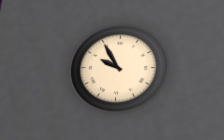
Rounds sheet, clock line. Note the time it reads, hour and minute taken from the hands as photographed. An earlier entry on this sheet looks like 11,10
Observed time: 9,55
